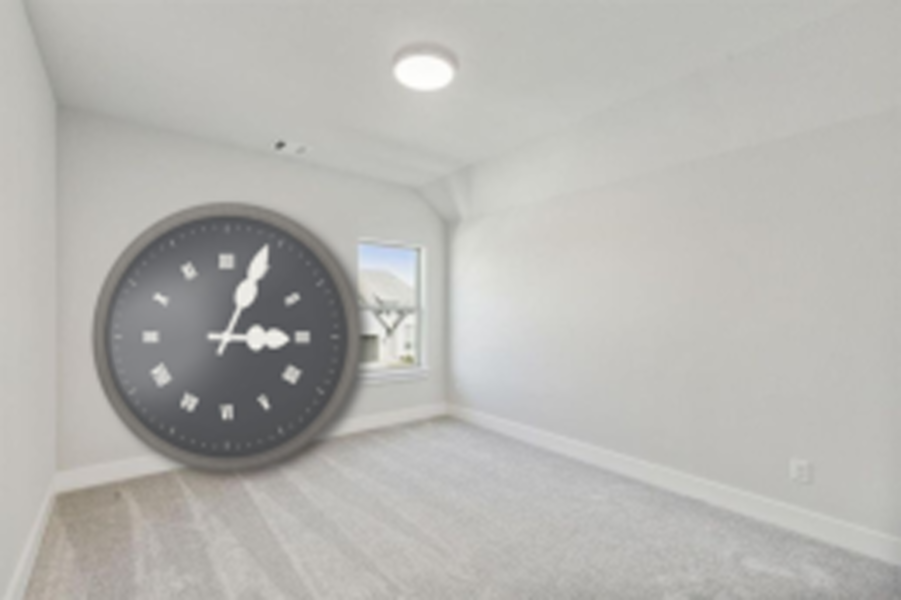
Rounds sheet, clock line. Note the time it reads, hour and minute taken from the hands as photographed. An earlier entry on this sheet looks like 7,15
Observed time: 3,04
